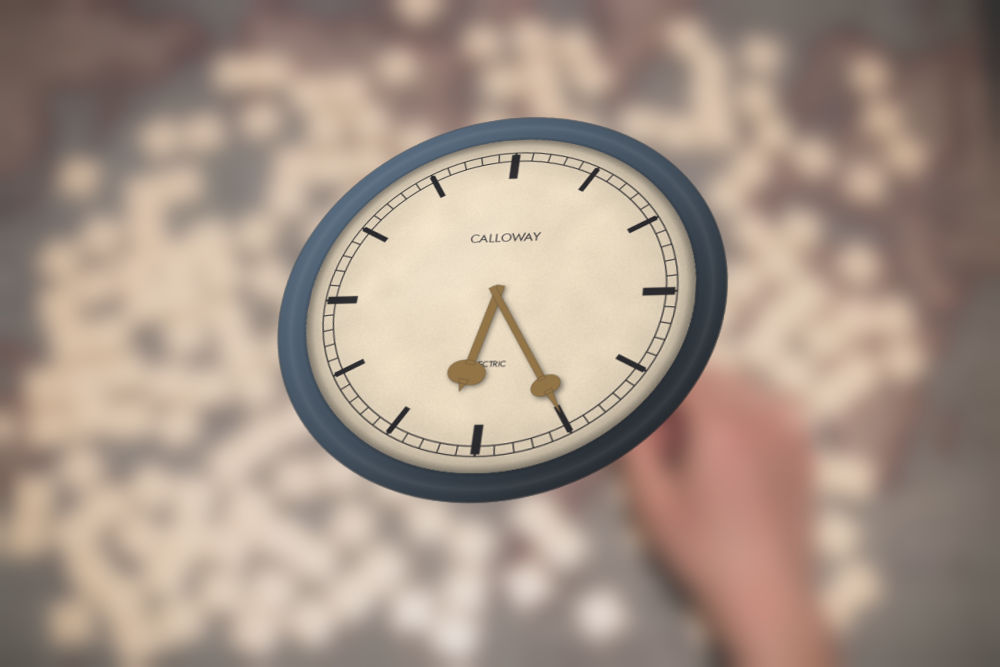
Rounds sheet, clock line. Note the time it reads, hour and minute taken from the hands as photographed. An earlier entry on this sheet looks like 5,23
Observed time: 6,25
